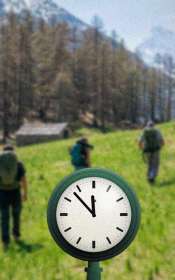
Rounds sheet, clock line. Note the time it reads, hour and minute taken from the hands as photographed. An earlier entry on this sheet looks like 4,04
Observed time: 11,53
